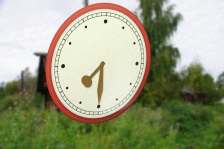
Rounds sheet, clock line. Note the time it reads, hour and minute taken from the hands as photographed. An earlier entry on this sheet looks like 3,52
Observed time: 7,30
